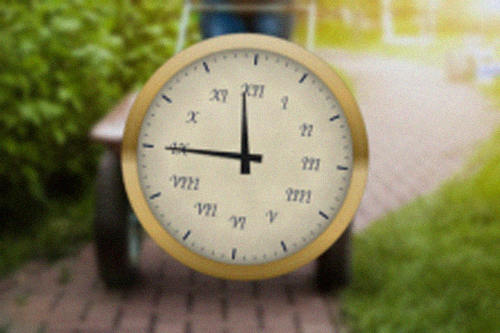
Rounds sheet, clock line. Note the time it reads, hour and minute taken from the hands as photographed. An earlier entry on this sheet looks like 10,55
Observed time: 11,45
